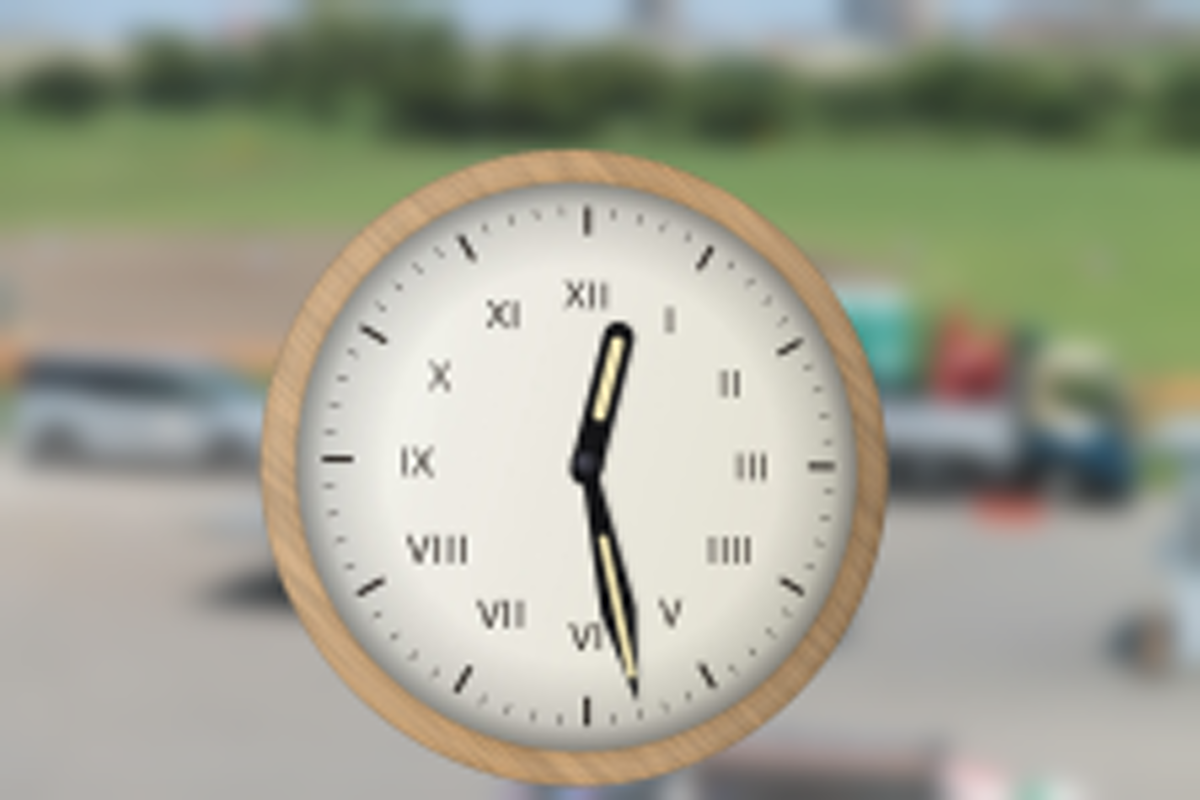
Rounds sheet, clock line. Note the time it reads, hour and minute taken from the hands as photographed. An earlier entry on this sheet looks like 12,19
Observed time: 12,28
